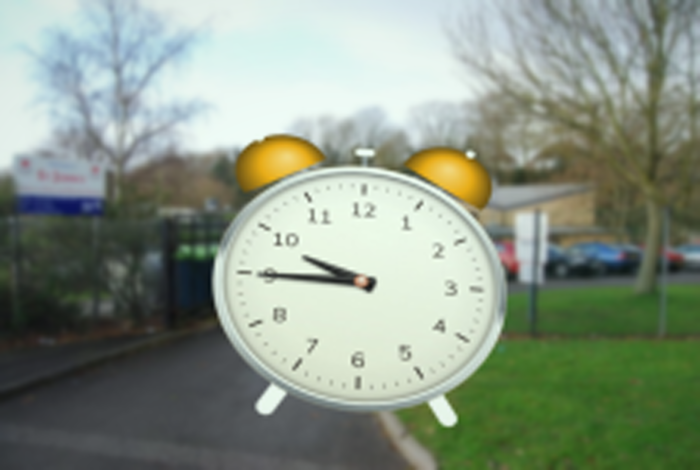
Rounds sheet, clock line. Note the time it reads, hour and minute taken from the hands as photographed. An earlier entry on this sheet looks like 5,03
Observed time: 9,45
